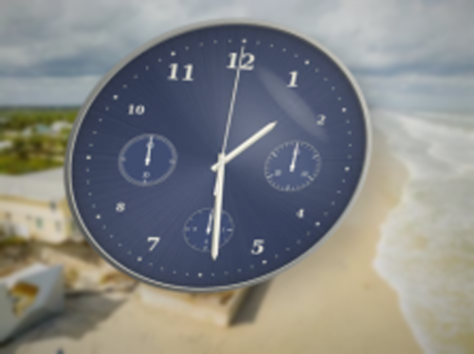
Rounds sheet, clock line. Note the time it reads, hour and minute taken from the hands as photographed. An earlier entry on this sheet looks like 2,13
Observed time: 1,29
